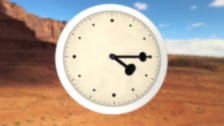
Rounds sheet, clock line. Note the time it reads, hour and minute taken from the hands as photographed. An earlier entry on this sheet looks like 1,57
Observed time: 4,15
